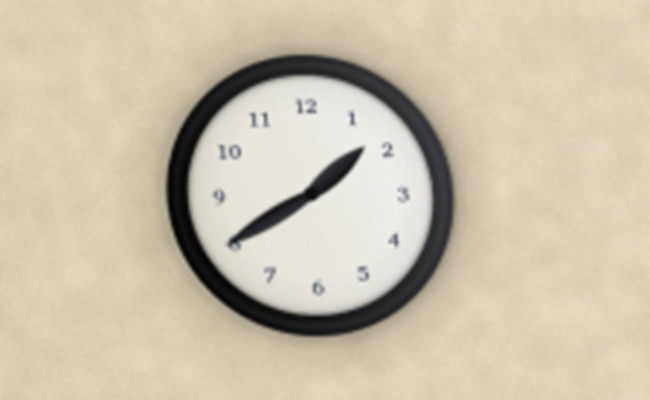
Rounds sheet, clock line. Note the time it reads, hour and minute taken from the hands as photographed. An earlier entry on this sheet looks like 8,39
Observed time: 1,40
